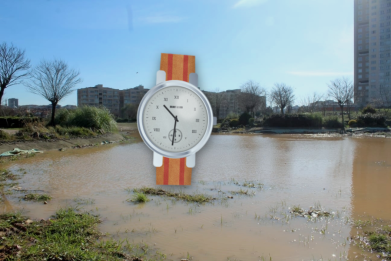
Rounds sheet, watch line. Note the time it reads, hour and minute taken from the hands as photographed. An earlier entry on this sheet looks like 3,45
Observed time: 10,31
